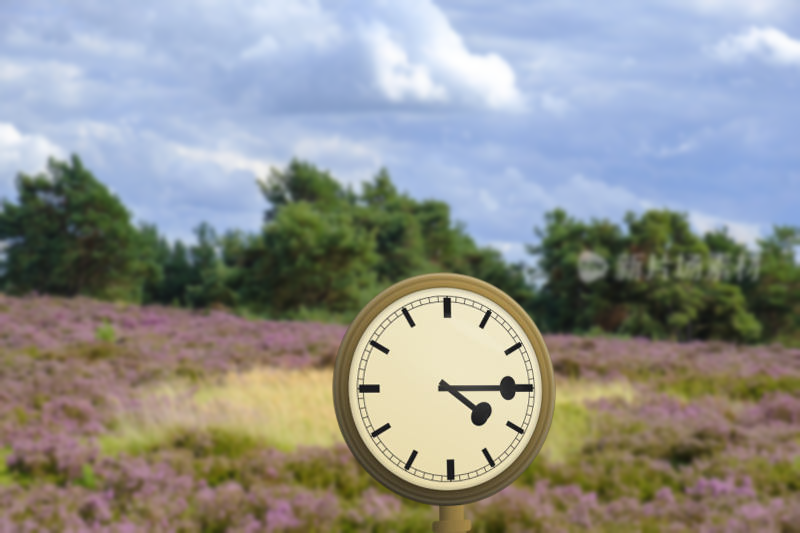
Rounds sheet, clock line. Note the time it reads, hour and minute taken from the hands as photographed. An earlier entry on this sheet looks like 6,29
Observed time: 4,15
